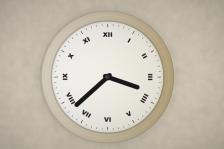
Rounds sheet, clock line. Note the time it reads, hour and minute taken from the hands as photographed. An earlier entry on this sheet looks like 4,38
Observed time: 3,38
